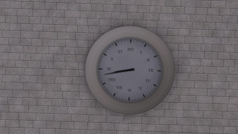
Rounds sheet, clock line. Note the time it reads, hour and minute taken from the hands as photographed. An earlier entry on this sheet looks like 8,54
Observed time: 8,43
